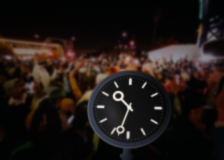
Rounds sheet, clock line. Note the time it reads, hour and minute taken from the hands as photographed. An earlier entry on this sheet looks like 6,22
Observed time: 10,33
